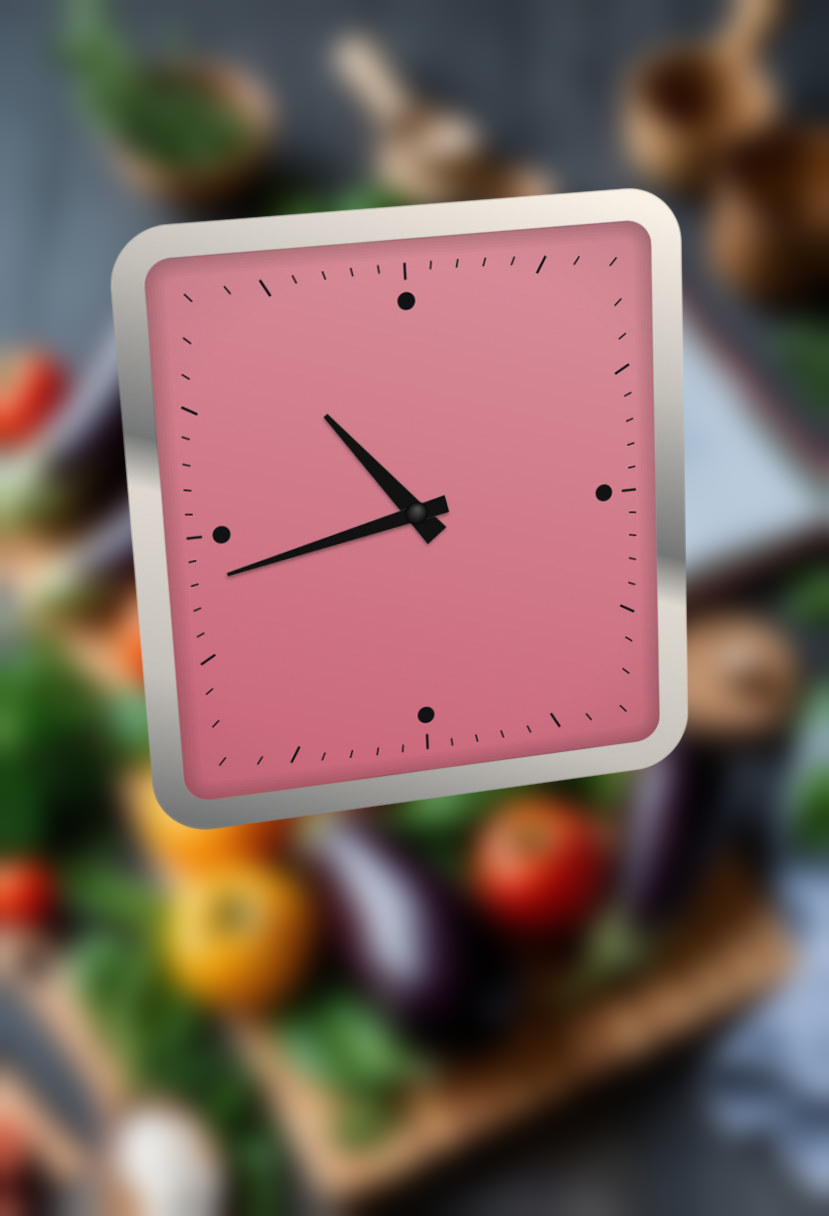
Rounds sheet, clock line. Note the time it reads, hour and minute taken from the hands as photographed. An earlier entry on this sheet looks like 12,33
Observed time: 10,43
